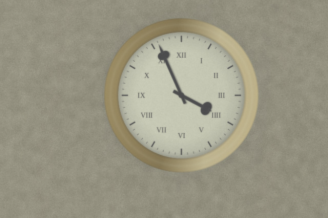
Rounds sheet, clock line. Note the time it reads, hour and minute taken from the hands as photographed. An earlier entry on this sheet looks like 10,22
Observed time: 3,56
